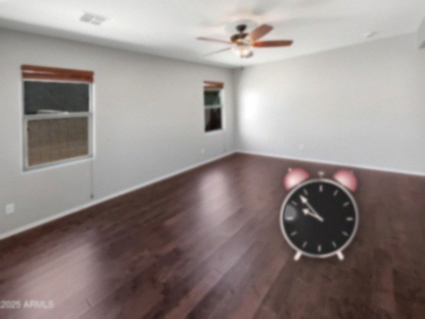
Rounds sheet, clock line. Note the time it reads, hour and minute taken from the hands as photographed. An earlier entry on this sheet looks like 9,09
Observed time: 9,53
